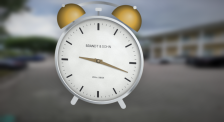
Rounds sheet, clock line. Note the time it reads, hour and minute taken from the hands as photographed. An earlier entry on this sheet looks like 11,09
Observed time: 9,18
